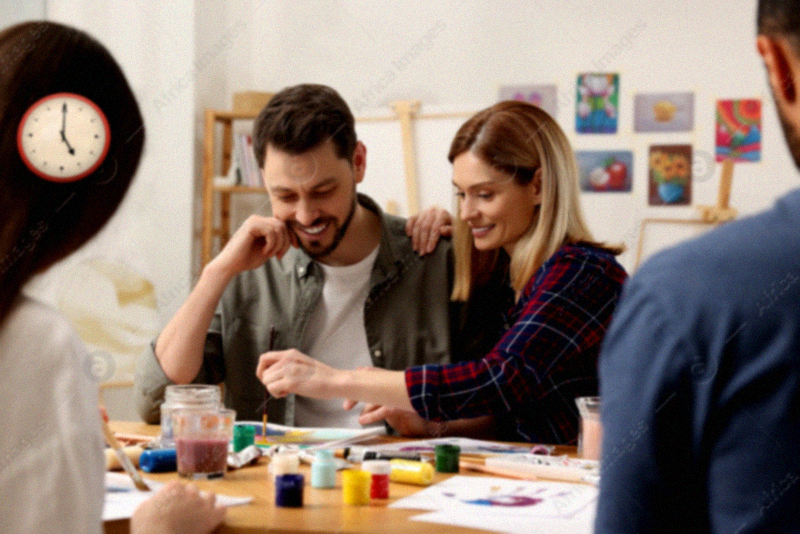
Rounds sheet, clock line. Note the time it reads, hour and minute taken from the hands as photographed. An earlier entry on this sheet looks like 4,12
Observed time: 5,00
